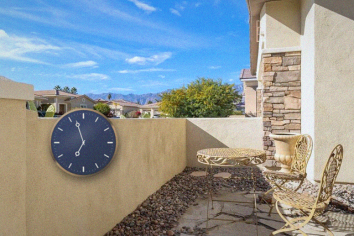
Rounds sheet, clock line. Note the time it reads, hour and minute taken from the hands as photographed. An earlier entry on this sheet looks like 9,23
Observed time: 6,57
